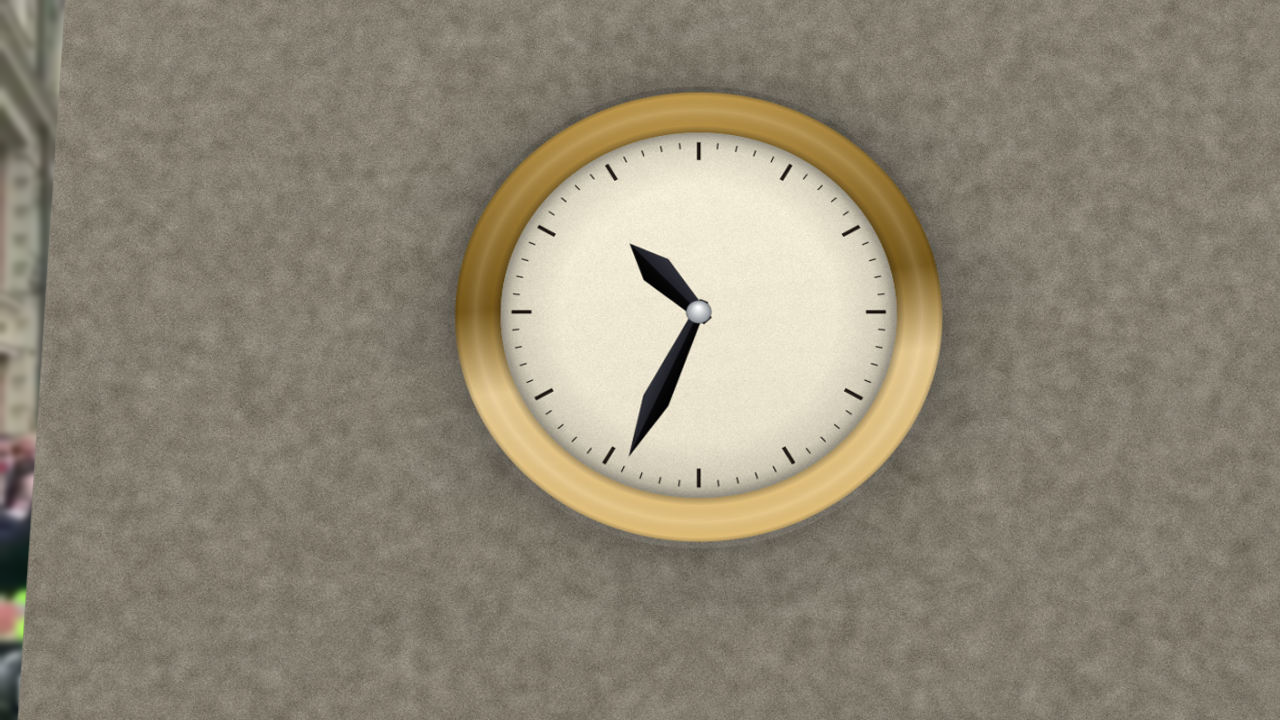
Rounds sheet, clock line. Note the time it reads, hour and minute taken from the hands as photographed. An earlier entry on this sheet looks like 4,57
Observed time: 10,34
